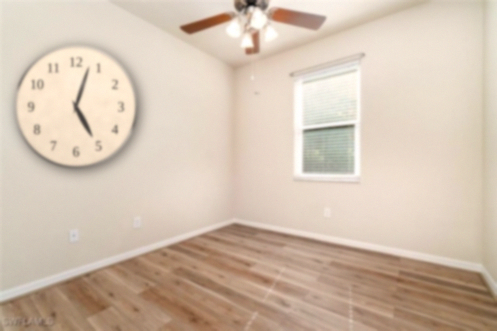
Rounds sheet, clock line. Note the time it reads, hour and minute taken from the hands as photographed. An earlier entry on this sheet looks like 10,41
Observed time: 5,03
